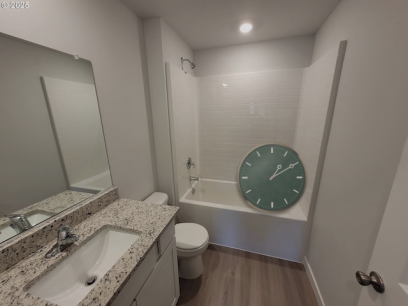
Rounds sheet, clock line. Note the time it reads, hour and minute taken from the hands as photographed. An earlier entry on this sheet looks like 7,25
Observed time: 1,10
